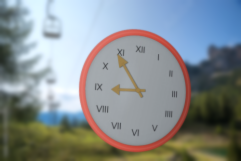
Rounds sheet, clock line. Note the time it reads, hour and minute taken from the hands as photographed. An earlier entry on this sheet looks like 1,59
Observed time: 8,54
